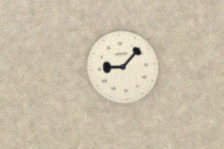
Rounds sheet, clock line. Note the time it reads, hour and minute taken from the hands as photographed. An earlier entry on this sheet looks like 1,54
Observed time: 9,08
